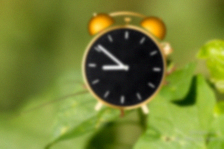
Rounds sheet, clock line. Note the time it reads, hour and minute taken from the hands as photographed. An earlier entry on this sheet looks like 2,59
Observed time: 8,51
